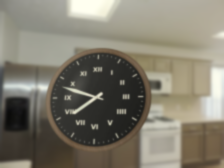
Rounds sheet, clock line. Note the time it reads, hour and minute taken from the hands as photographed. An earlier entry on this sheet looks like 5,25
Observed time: 7,48
